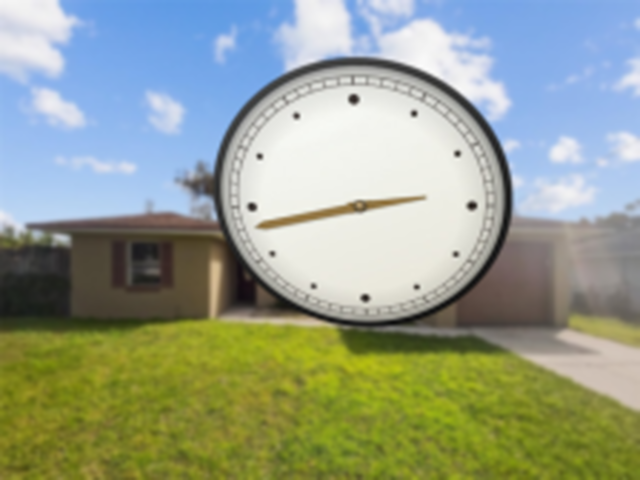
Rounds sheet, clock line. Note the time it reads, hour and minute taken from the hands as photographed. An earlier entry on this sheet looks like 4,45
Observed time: 2,43
